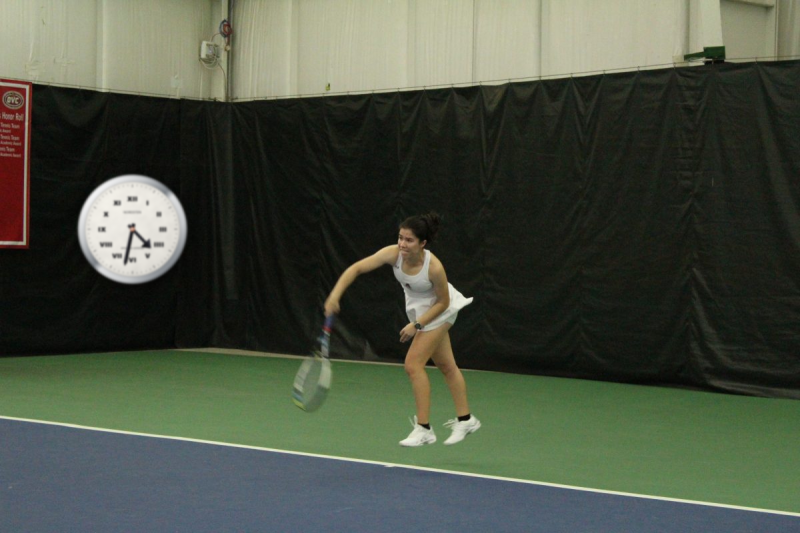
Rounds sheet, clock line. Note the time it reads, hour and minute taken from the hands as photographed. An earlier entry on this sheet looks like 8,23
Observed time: 4,32
